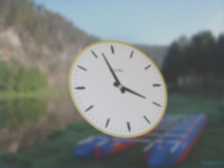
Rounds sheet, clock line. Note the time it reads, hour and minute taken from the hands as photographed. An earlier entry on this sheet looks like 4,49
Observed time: 3,57
